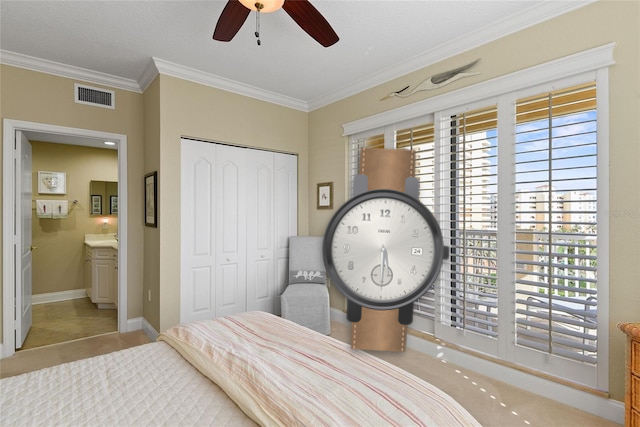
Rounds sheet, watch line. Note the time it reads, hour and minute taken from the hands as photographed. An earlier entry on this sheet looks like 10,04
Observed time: 5,30
